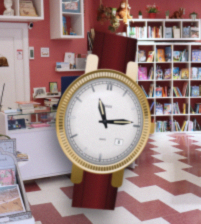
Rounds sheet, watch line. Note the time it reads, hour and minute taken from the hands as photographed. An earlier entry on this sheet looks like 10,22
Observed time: 11,14
